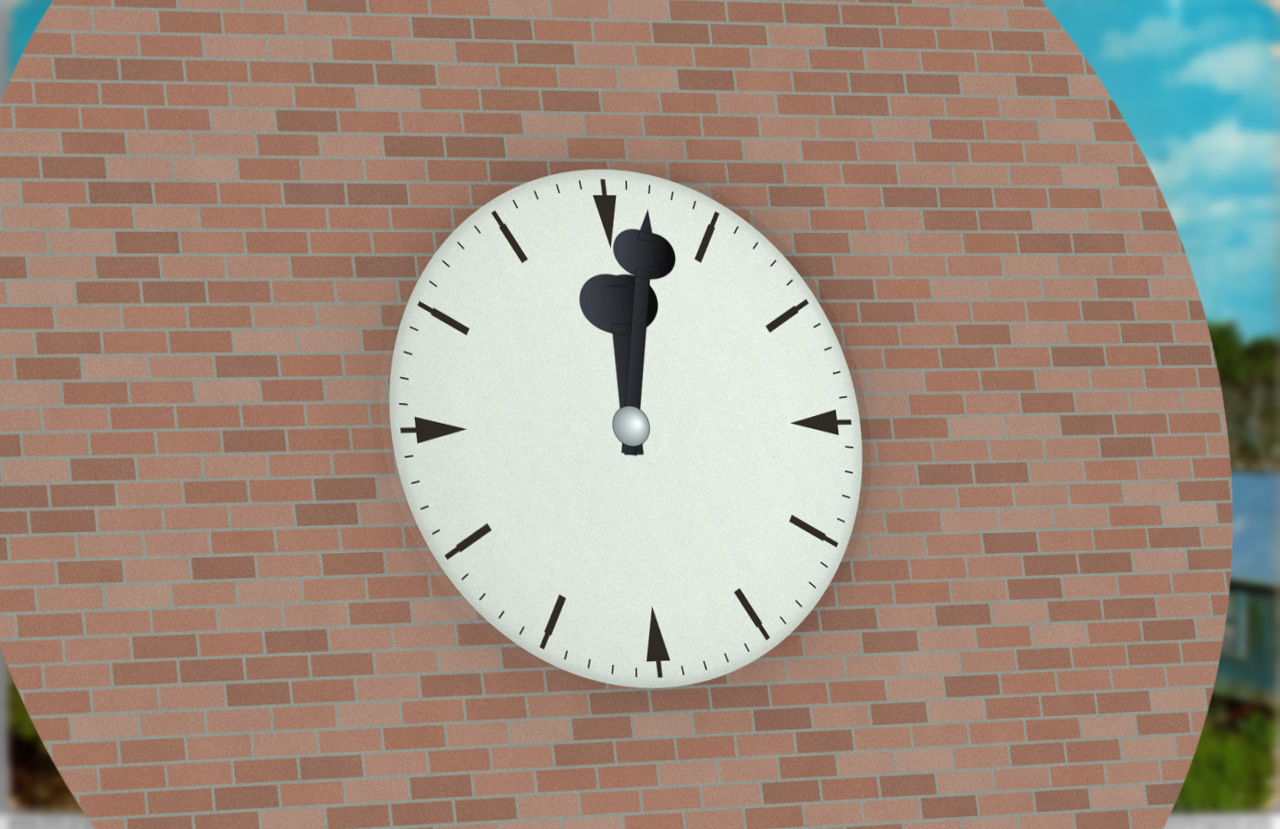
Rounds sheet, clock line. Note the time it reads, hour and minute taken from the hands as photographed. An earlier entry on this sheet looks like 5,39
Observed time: 12,02
